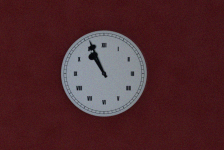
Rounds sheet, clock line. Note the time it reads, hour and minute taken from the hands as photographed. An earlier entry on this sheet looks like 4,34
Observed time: 10,56
